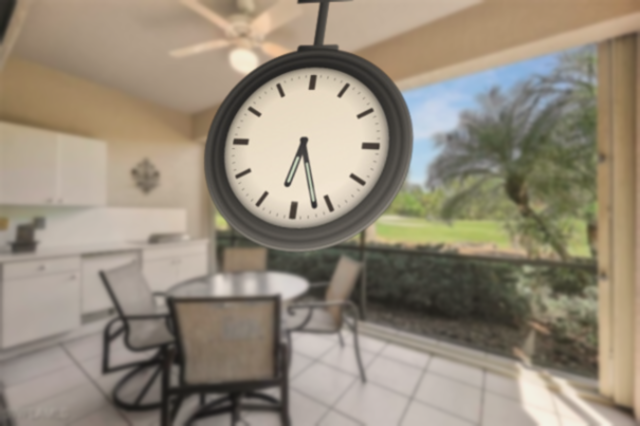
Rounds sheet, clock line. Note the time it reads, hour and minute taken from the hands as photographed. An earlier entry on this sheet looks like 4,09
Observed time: 6,27
